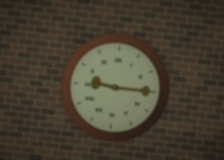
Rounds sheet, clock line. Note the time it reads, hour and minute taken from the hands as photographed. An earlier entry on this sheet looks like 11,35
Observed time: 9,15
